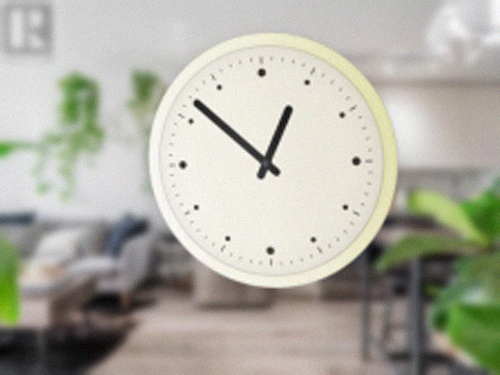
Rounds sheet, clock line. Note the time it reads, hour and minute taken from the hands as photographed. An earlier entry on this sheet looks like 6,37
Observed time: 12,52
